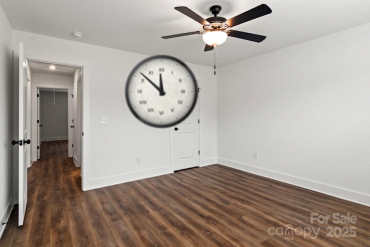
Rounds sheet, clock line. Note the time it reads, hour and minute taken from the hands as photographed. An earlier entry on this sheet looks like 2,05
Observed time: 11,52
